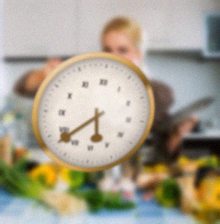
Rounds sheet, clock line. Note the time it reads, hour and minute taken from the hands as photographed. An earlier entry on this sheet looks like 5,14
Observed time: 5,38
